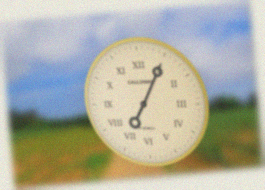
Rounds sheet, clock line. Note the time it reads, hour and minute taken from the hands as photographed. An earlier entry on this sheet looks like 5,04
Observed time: 7,05
